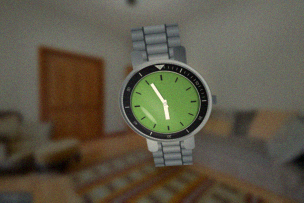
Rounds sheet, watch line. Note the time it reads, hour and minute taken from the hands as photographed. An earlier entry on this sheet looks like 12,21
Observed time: 5,56
